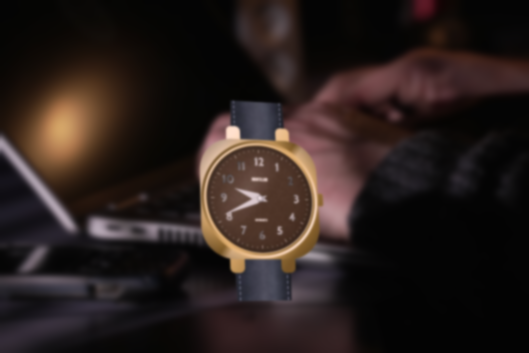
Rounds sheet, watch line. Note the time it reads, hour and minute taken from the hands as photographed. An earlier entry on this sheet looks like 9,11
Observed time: 9,41
